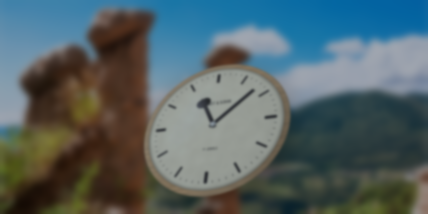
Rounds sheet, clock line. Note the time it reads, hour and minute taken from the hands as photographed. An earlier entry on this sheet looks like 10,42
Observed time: 11,08
